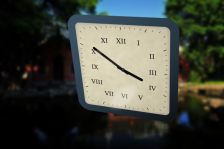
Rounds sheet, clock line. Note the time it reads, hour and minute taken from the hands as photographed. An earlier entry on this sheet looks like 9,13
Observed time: 3,51
